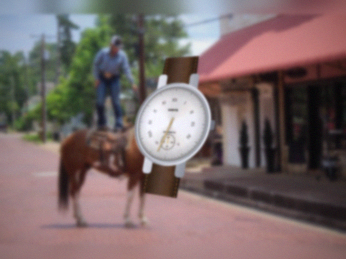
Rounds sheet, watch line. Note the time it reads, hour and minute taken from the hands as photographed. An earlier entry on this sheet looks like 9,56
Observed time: 6,33
